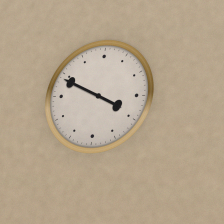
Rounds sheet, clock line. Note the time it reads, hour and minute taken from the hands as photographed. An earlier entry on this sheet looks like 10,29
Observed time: 3,49
